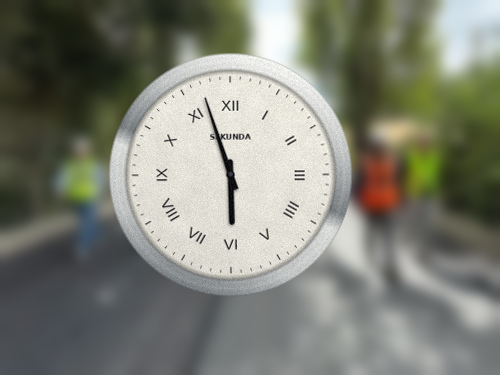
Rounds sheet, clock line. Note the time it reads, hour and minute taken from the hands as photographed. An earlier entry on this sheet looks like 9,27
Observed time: 5,57
